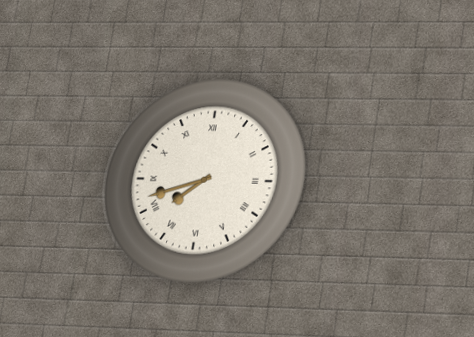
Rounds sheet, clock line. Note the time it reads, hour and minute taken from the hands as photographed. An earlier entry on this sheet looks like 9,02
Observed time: 7,42
